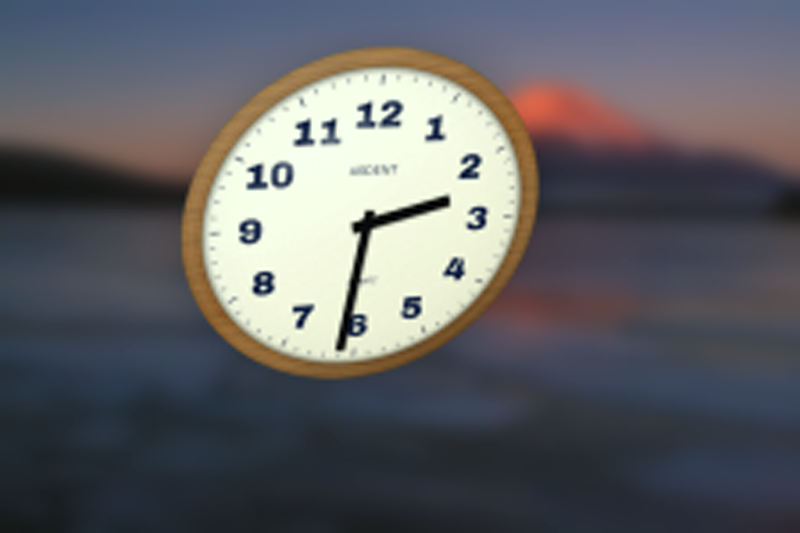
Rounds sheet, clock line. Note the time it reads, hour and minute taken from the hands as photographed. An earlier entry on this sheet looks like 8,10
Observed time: 2,31
